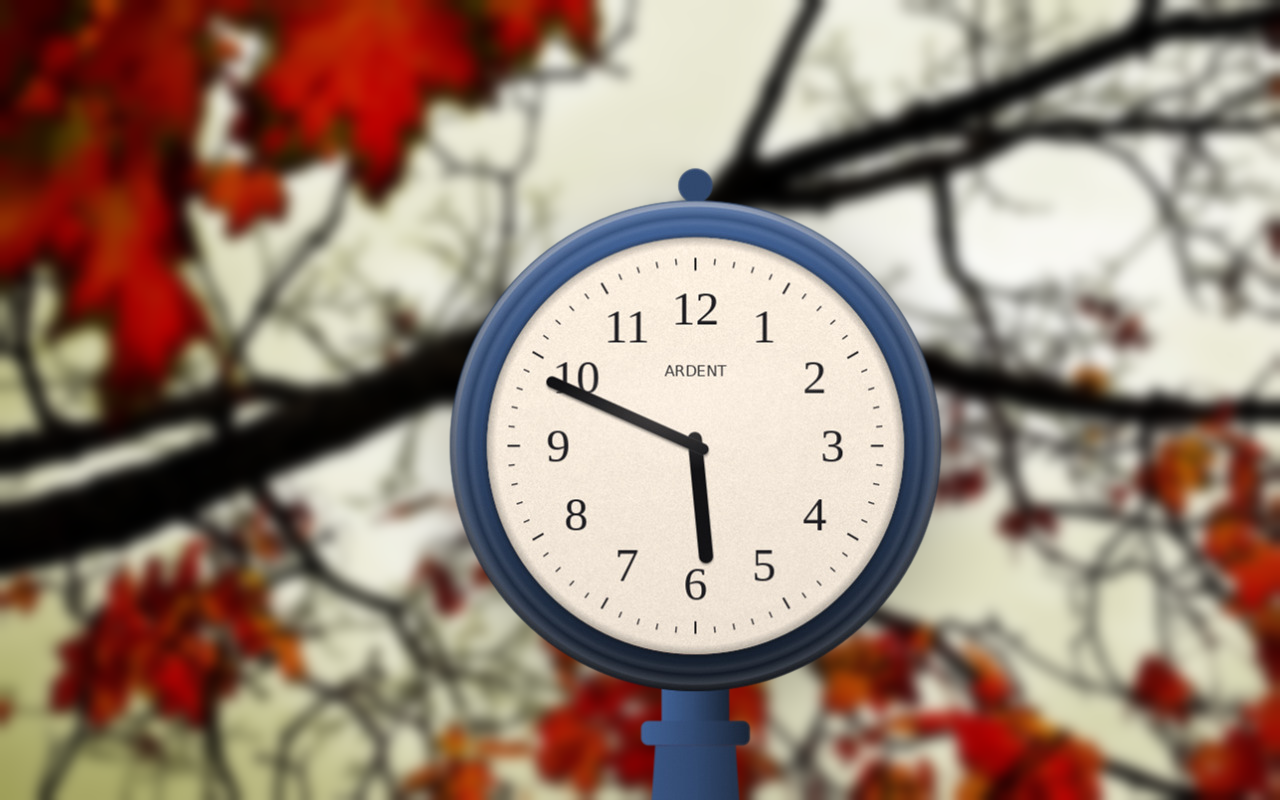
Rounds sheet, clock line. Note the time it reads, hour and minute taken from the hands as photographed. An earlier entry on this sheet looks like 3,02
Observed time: 5,49
